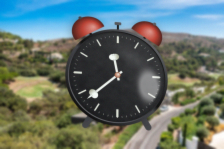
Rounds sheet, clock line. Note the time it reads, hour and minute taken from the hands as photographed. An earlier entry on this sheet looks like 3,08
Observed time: 11,38
